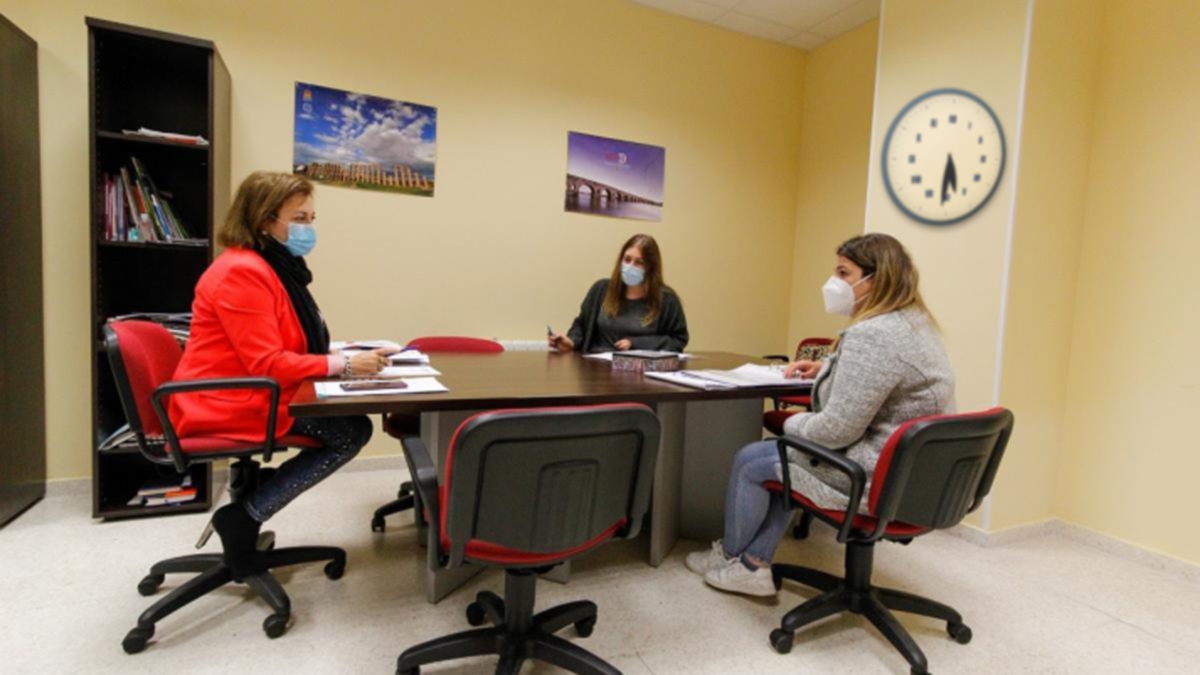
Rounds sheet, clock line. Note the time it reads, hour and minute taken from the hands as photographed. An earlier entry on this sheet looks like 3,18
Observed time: 5,31
